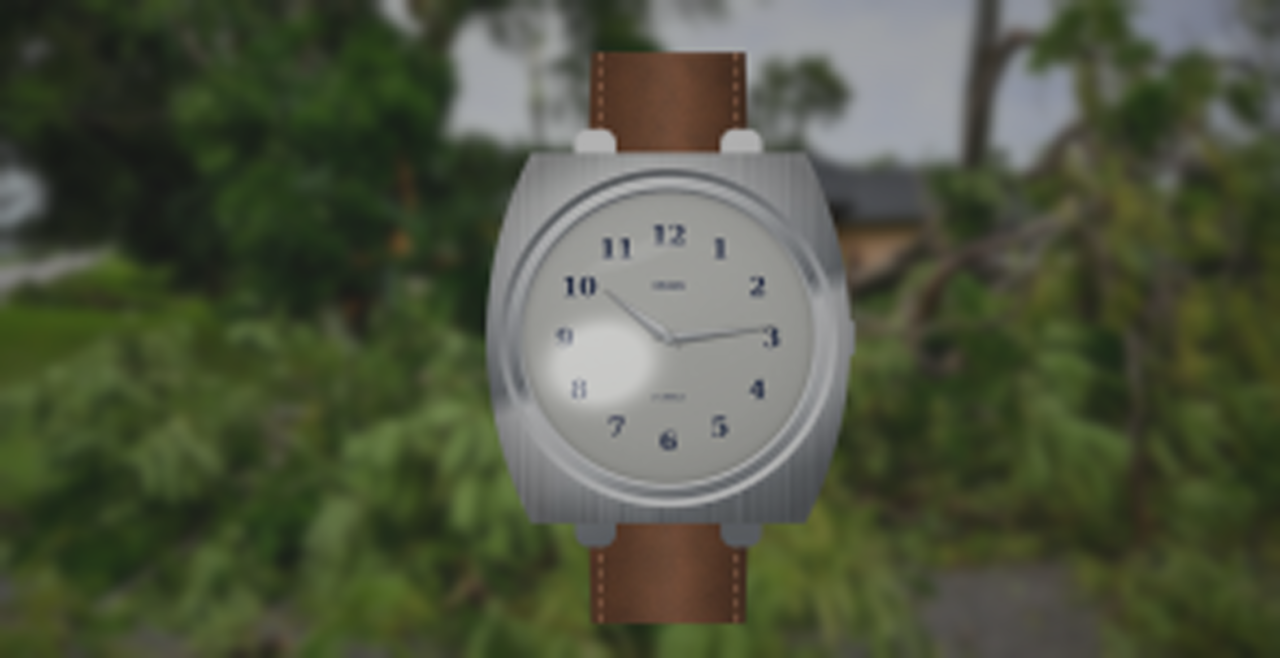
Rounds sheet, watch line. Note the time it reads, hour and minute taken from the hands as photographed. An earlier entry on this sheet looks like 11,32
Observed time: 10,14
